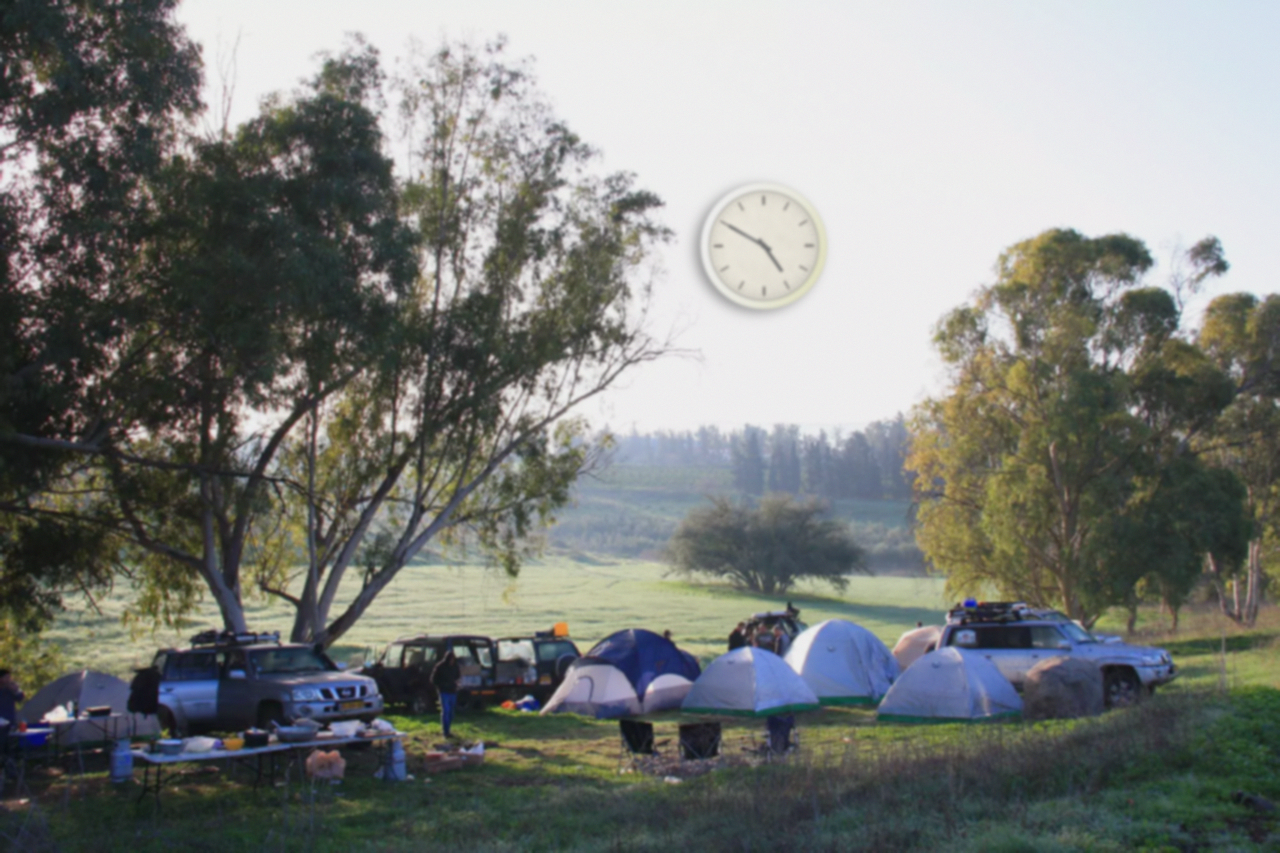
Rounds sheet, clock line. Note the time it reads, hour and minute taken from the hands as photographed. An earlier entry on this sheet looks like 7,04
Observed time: 4,50
